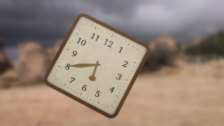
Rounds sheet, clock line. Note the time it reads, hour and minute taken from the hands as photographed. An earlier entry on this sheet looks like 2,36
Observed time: 5,40
